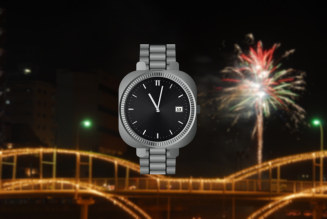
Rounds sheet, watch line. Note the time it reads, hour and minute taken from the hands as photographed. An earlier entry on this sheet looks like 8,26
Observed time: 11,02
